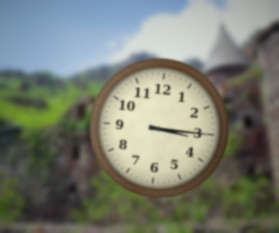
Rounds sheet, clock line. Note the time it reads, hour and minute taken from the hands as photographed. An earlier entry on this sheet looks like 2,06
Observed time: 3,15
